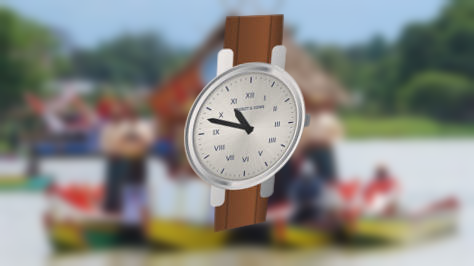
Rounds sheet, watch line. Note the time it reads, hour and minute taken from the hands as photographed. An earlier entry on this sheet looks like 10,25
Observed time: 10,48
